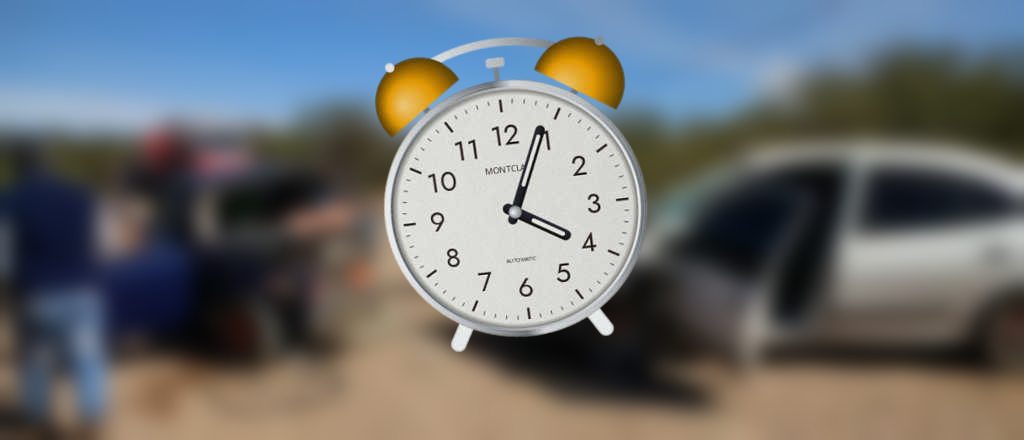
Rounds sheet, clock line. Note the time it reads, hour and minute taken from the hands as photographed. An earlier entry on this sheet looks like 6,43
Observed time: 4,04
